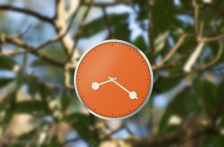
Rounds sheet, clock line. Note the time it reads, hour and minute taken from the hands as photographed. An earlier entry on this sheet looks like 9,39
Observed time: 8,21
